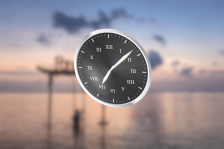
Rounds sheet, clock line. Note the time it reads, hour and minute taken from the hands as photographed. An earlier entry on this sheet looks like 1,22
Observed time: 7,08
